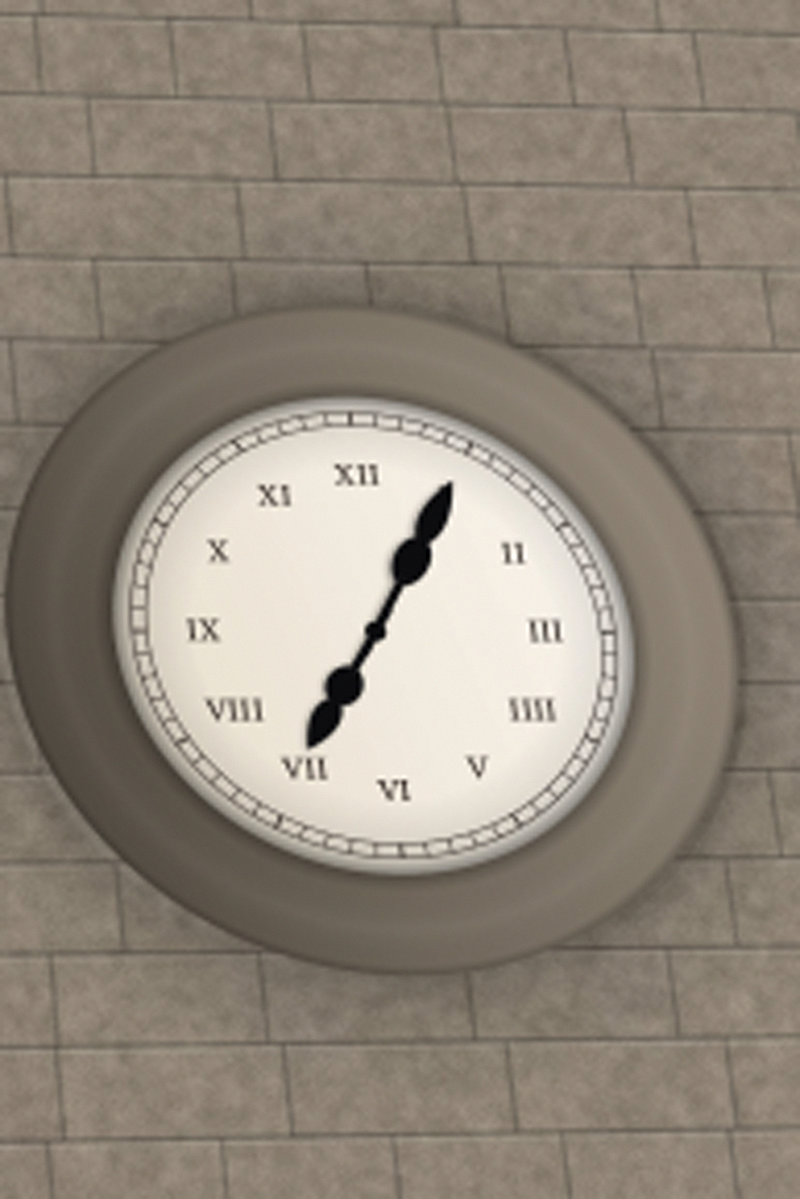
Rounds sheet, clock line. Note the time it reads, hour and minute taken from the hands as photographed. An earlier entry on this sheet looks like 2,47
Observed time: 7,05
